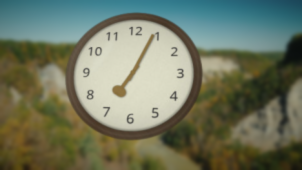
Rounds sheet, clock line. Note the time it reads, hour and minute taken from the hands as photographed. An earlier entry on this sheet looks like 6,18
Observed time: 7,04
